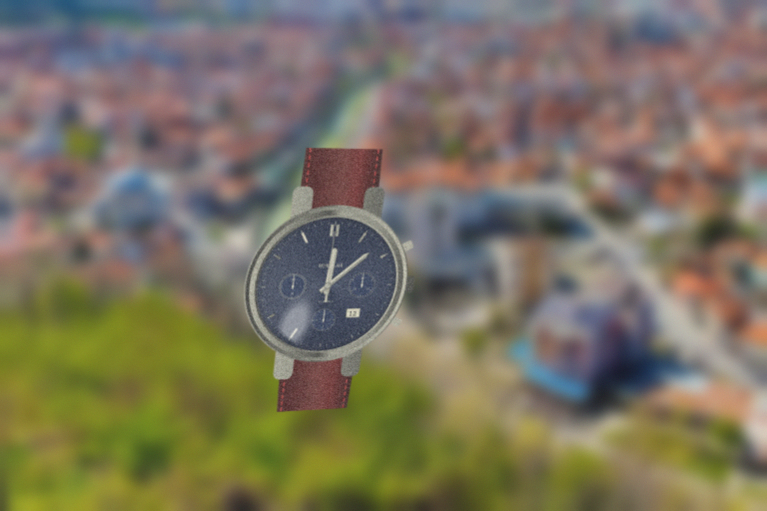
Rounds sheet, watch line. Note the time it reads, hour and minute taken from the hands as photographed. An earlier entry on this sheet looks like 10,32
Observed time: 12,08
